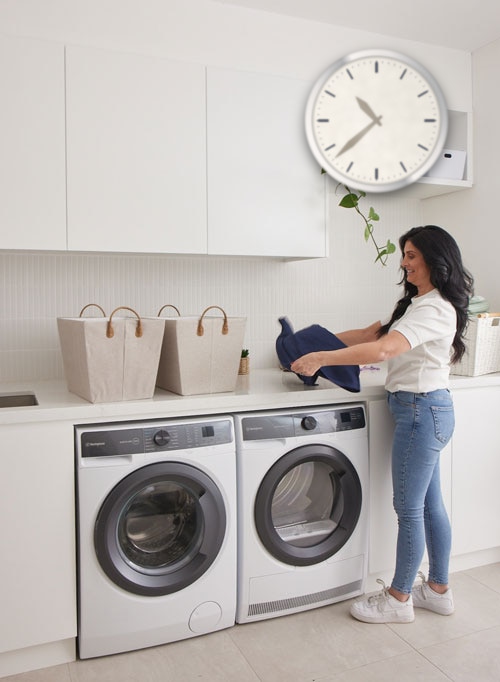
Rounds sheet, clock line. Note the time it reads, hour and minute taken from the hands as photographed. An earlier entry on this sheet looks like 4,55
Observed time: 10,38
